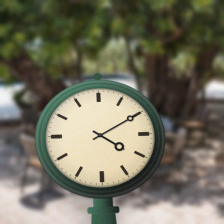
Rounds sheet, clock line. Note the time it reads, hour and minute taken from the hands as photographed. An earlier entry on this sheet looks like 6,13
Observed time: 4,10
